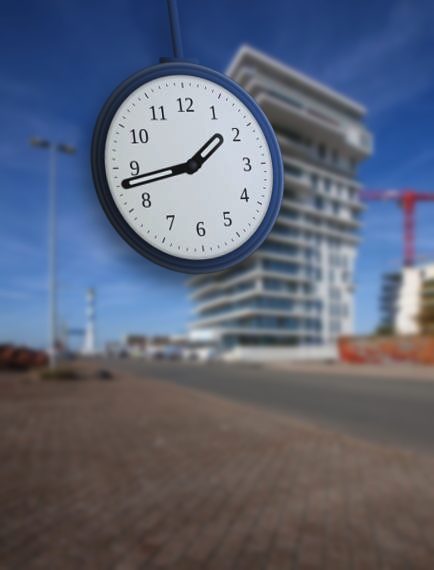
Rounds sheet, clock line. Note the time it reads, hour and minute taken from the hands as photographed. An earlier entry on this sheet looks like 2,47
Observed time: 1,43
